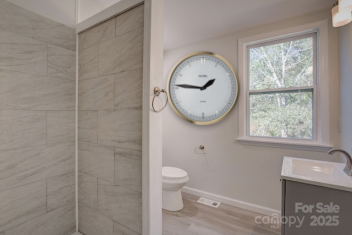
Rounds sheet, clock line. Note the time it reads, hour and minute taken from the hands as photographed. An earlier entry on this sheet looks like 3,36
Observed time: 1,46
